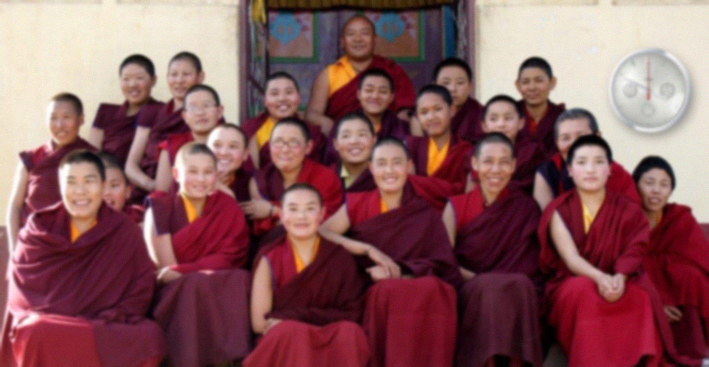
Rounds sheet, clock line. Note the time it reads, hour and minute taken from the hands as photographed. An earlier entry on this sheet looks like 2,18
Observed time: 3,49
